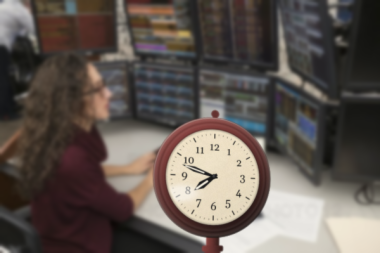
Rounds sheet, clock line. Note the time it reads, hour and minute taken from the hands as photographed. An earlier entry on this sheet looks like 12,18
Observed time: 7,48
